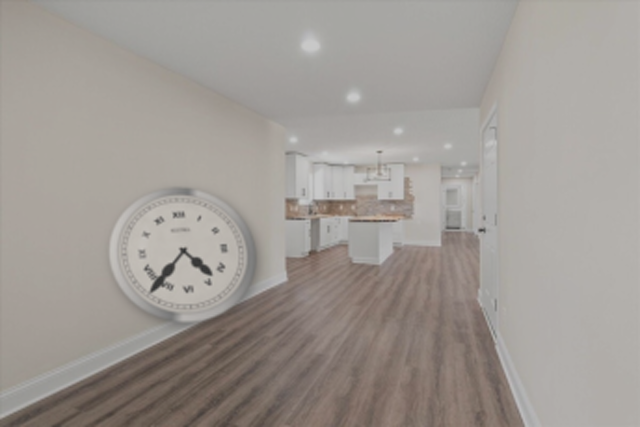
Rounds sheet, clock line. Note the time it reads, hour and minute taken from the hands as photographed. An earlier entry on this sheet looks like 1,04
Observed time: 4,37
